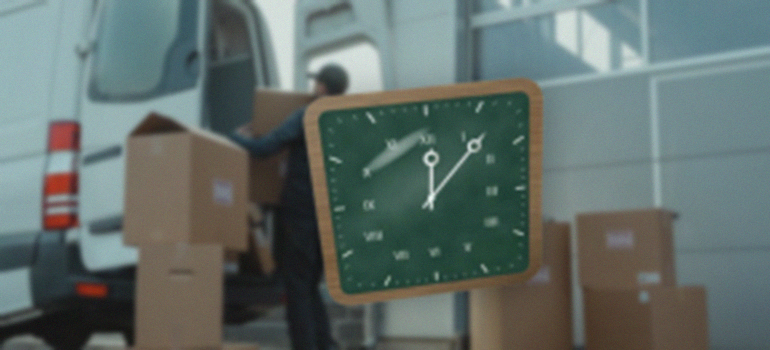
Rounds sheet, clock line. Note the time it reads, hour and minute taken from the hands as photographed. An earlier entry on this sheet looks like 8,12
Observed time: 12,07
